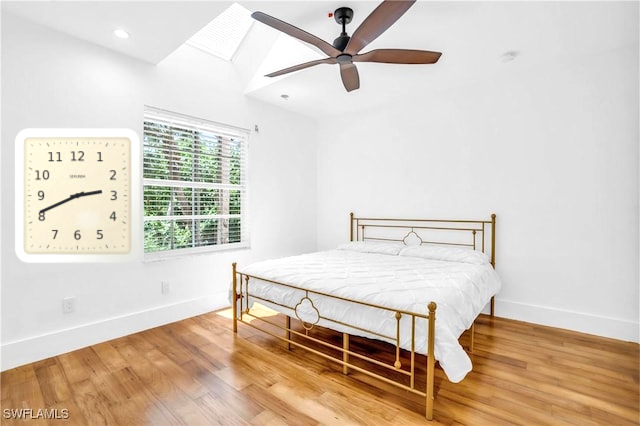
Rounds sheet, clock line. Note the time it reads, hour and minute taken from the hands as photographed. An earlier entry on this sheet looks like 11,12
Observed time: 2,41
